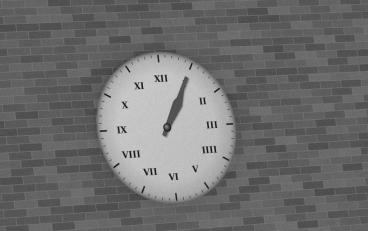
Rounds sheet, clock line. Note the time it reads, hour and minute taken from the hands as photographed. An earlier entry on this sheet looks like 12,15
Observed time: 1,05
